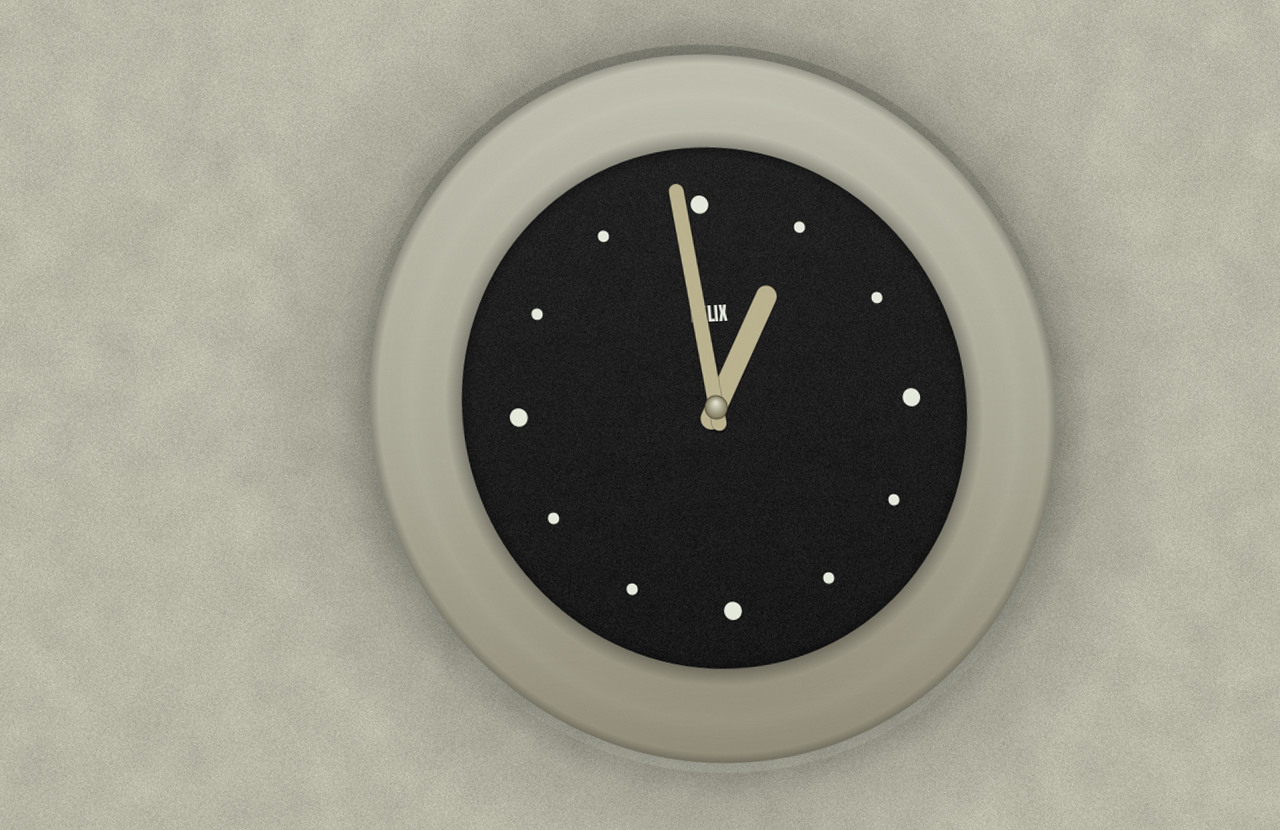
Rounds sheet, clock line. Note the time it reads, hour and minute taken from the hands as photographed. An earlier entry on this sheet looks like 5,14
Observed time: 12,59
